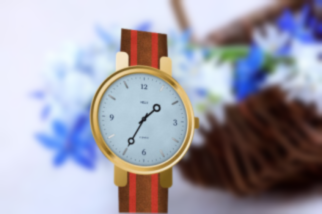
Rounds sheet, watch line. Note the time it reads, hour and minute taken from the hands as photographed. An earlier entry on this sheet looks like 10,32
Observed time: 1,35
